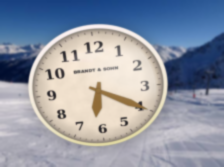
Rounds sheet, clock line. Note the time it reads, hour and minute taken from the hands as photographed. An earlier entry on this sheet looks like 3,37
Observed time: 6,20
